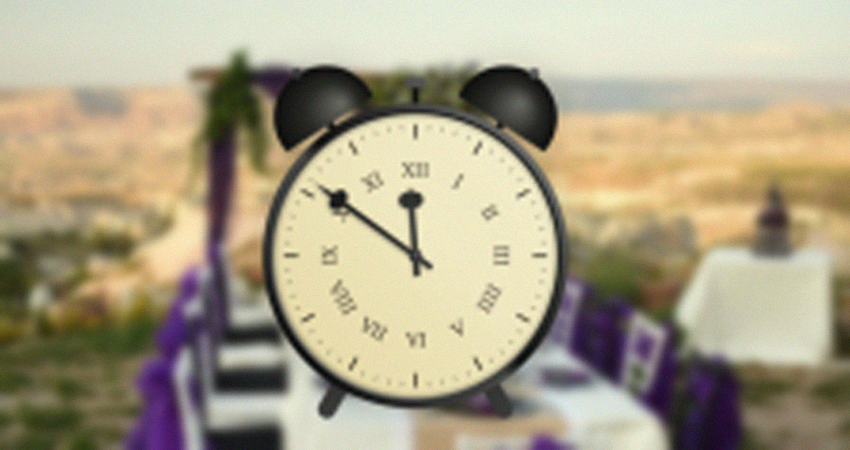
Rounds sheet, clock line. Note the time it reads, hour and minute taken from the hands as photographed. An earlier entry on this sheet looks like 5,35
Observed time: 11,51
